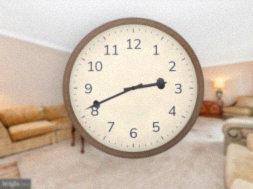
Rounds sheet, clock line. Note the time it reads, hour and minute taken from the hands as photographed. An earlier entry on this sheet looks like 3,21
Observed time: 2,41
